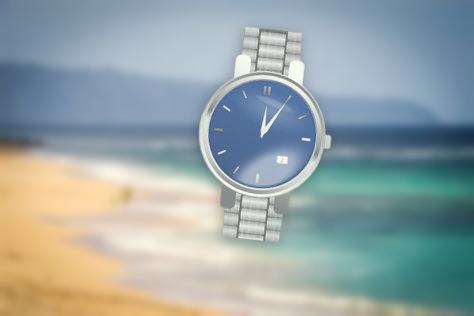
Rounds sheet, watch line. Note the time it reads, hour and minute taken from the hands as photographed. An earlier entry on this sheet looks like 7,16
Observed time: 12,05
